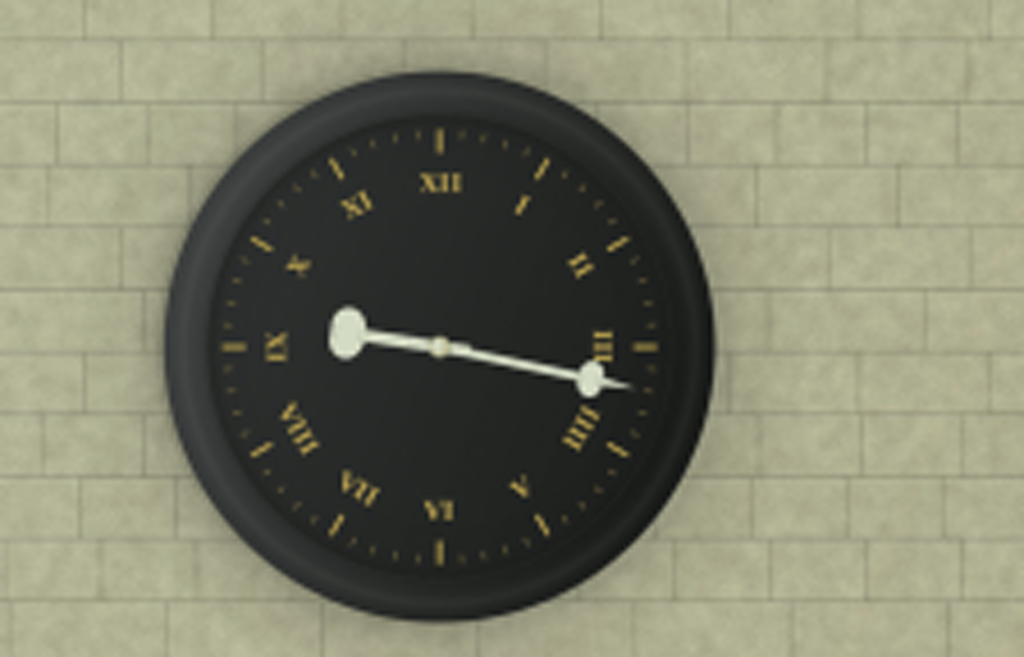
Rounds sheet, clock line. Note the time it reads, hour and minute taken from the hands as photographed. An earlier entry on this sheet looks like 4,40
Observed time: 9,17
